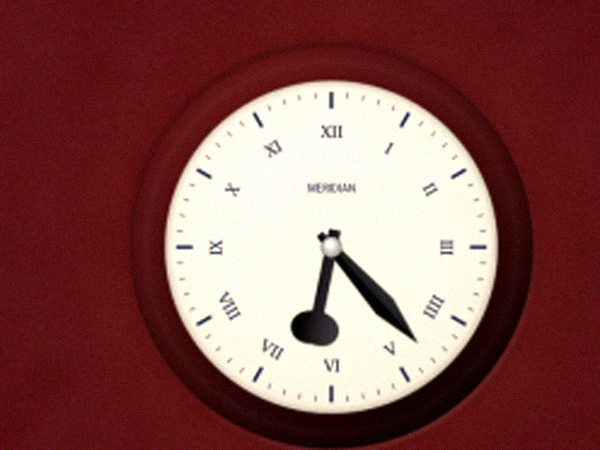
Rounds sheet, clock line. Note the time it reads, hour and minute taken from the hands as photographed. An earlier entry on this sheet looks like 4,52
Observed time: 6,23
